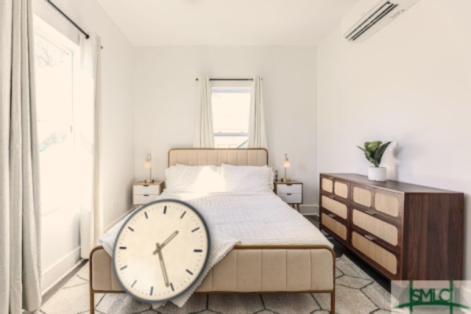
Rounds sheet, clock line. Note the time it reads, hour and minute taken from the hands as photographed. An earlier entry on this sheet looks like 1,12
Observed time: 1,26
